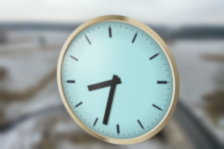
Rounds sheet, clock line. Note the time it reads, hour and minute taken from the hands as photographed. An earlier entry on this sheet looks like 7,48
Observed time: 8,33
